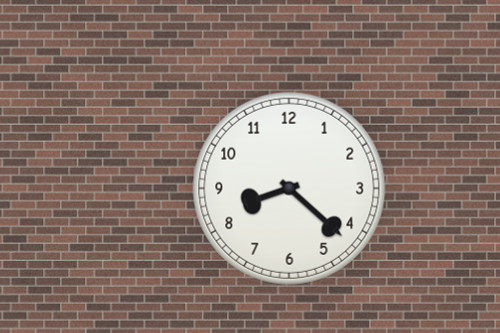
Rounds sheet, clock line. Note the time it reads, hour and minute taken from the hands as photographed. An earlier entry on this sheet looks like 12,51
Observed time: 8,22
